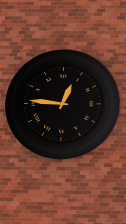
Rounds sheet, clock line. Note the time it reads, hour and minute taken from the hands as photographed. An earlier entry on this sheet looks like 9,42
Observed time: 12,46
